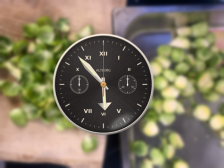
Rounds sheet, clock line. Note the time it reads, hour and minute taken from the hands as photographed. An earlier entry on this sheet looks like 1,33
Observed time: 5,53
